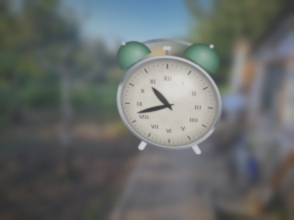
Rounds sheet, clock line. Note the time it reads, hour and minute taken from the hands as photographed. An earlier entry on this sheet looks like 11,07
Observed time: 10,42
